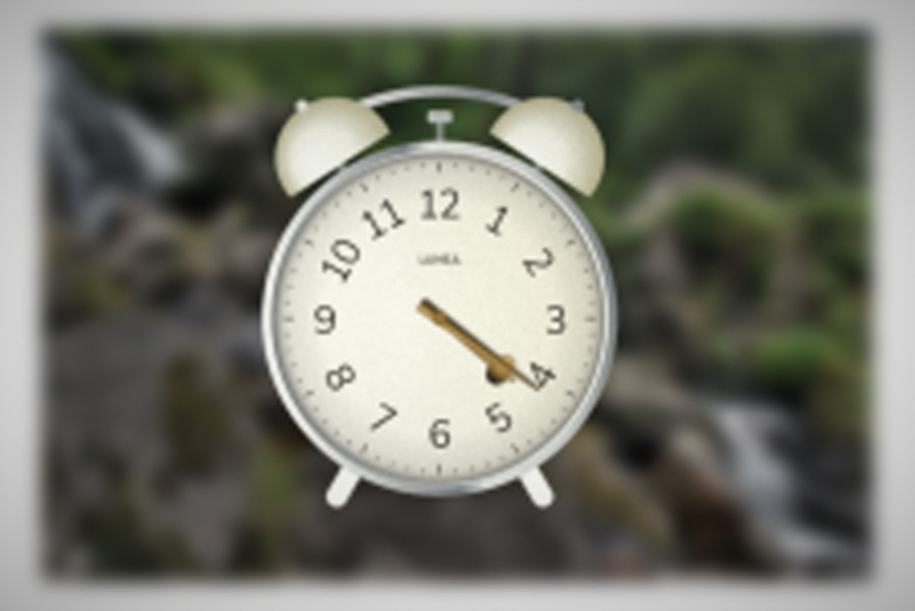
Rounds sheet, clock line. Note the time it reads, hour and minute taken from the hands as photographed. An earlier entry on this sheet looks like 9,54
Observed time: 4,21
